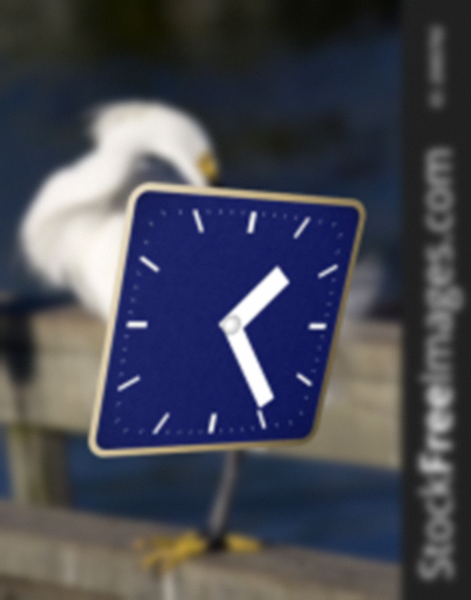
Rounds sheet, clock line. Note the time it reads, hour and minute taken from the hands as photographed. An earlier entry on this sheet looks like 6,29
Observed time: 1,24
